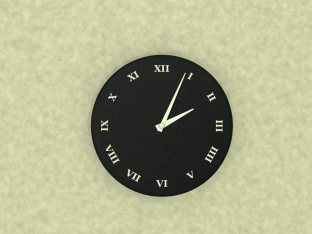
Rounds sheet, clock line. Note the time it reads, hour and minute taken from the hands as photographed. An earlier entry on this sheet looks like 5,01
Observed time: 2,04
